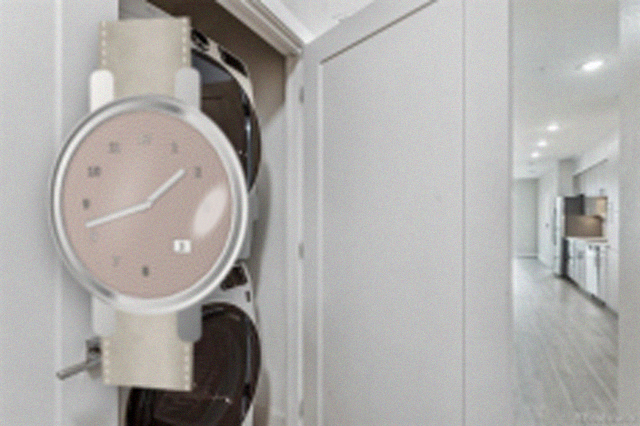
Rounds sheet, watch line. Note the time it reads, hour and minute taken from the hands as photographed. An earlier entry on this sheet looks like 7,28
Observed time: 1,42
